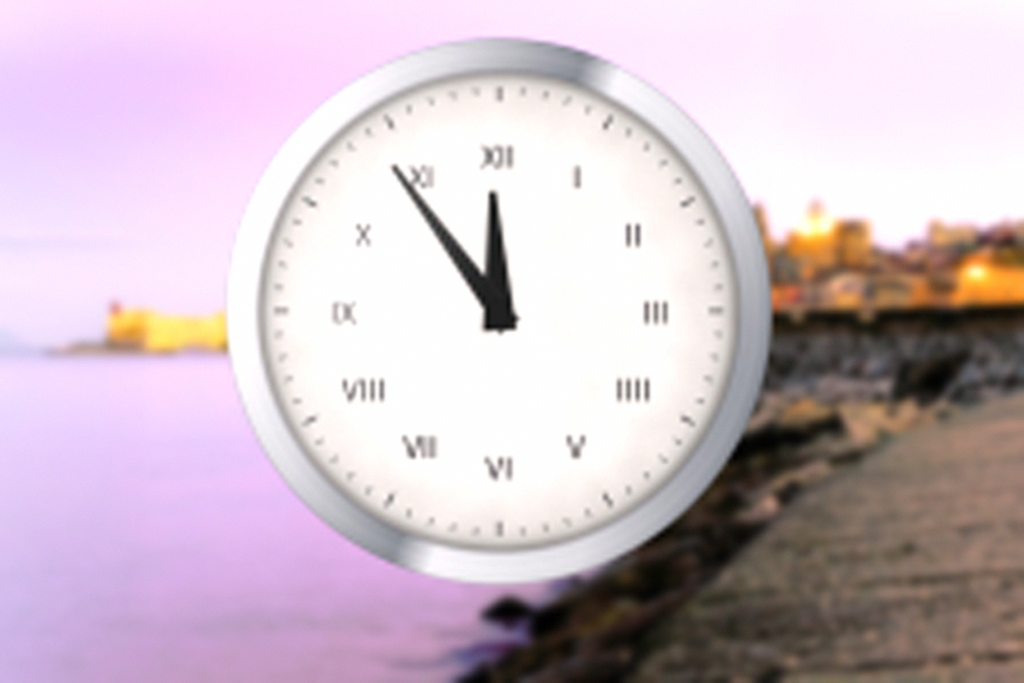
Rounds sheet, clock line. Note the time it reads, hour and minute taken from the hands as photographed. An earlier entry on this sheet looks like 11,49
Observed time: 11,54
